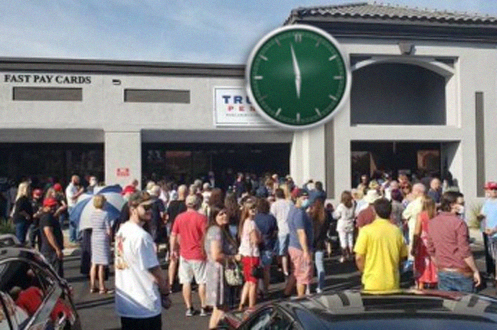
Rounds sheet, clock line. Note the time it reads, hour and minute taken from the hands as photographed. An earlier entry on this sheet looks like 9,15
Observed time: 5,58
